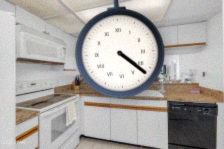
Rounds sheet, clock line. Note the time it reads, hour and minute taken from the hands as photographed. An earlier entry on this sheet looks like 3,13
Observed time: 4,22
